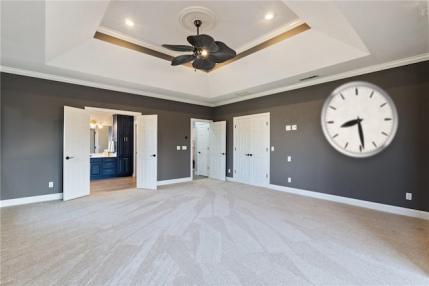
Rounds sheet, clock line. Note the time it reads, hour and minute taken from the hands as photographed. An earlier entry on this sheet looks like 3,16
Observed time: 8,29
